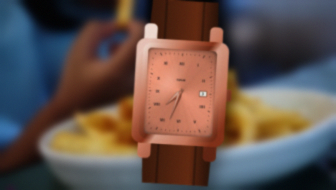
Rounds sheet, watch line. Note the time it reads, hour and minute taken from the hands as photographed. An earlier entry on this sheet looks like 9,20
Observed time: 7,33
